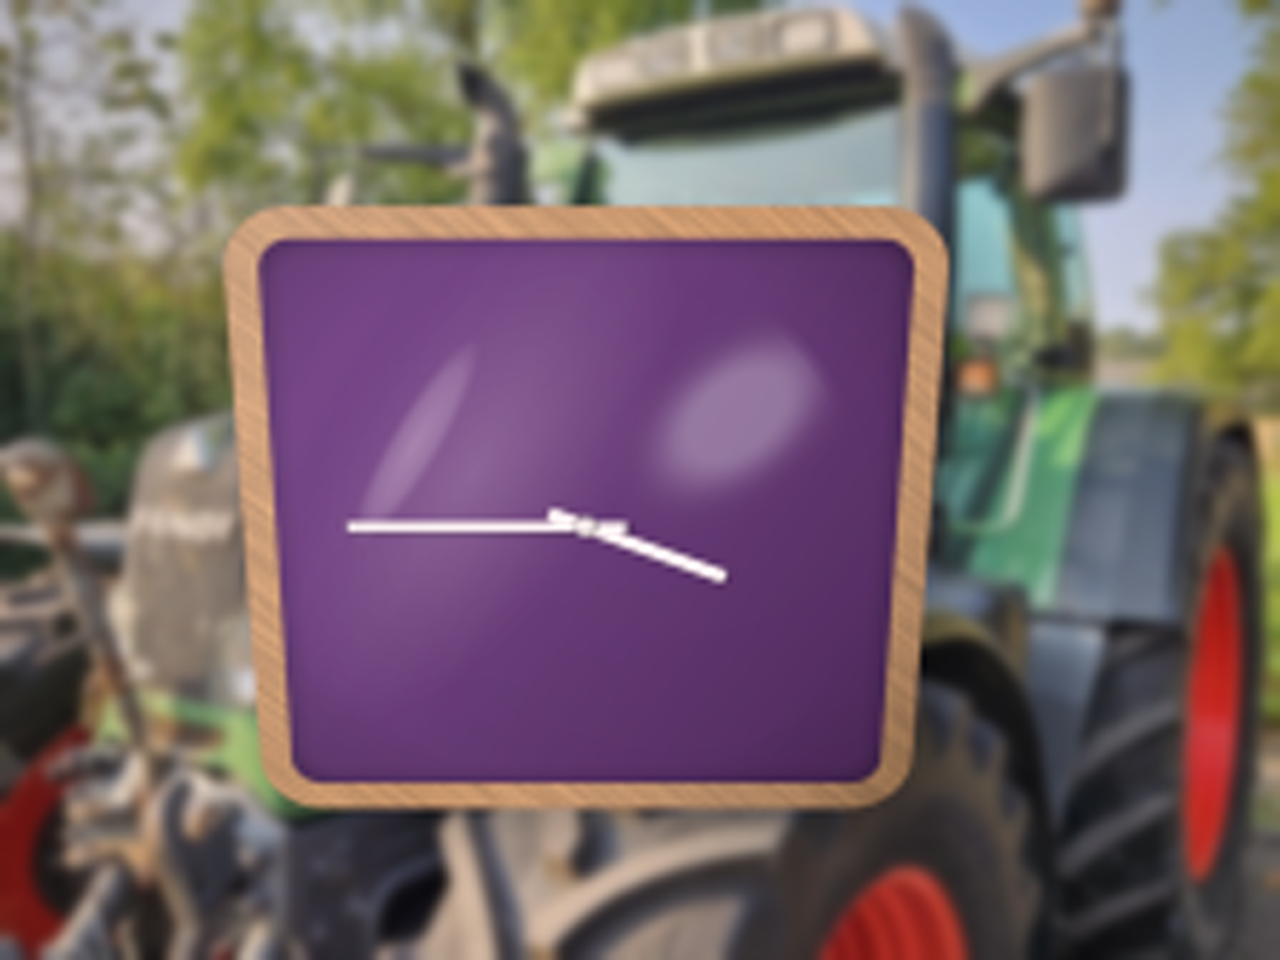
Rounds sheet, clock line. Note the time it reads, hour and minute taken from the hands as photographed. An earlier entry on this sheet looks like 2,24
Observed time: 3,45
